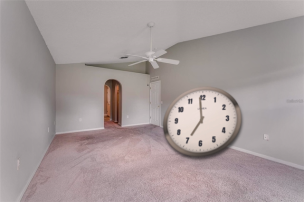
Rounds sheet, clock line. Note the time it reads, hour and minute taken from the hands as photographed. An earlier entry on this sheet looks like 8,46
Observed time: 6,59
